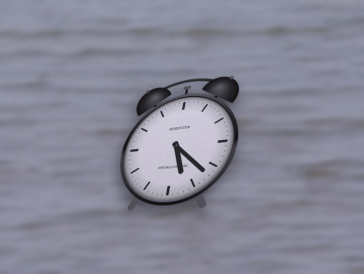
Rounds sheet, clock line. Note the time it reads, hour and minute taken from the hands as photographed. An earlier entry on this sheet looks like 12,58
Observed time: 5,22
